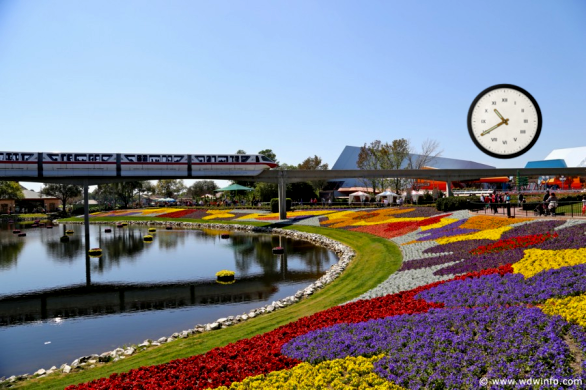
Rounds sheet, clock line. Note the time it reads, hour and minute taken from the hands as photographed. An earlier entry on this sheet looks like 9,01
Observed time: 10,40
